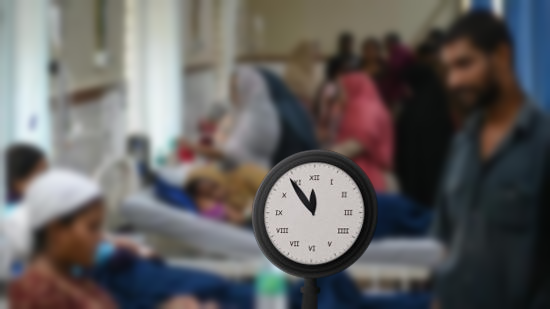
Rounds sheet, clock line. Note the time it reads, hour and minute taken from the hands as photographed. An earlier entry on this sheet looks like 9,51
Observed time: 11,54
